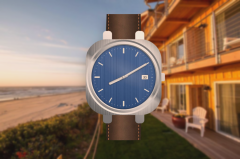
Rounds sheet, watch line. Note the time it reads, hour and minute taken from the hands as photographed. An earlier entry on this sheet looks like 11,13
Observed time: 8,10
